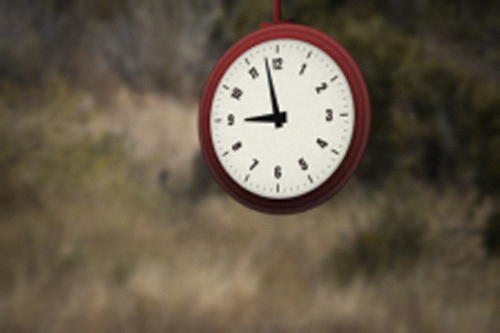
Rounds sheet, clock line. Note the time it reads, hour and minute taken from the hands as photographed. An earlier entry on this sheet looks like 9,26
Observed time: 8,58
